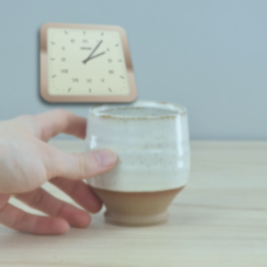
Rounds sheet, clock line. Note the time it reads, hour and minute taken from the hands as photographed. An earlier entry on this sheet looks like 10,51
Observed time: 2,06
